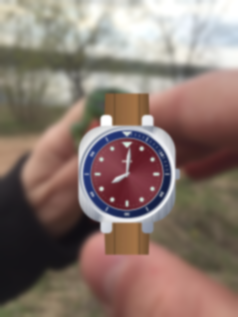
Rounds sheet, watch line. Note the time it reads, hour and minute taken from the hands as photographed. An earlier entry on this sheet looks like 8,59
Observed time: 8,01
